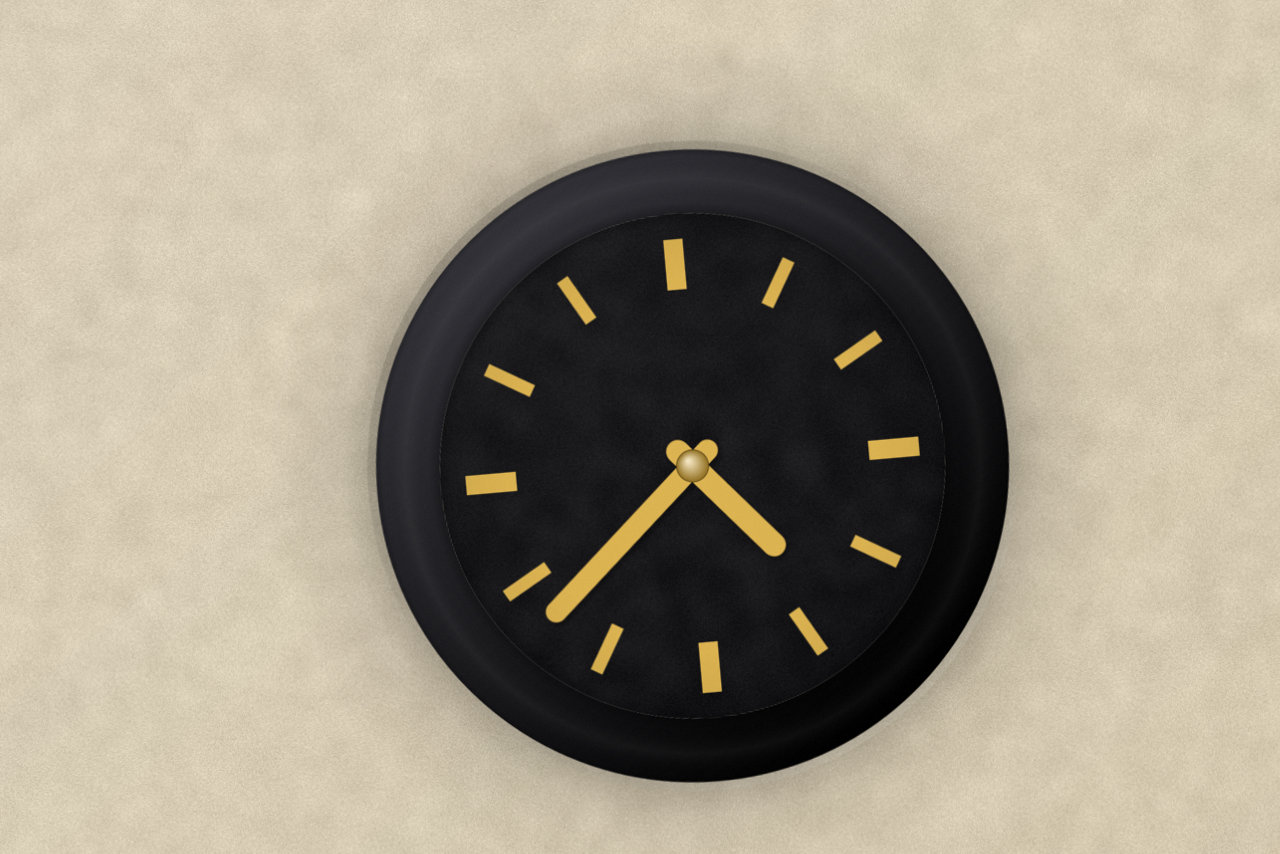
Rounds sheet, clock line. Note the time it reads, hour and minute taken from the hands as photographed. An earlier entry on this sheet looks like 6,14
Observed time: 4,38
